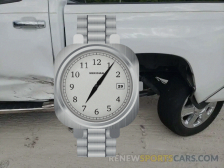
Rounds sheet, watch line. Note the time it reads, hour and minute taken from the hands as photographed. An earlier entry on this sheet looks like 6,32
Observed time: 7,06
